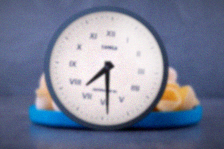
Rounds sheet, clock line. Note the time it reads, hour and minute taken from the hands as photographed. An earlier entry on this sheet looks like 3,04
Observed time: 7,29
